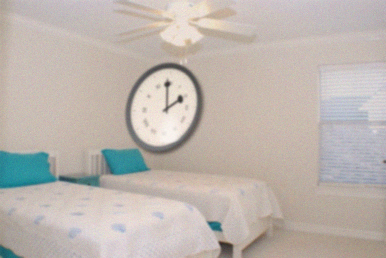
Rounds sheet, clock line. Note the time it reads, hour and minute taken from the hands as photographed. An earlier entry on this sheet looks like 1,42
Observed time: 1,59
